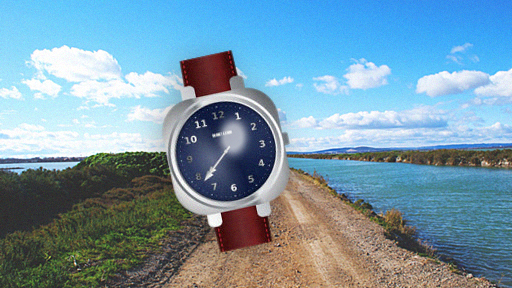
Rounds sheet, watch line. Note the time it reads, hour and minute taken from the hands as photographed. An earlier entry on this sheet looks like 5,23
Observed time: 7,38
